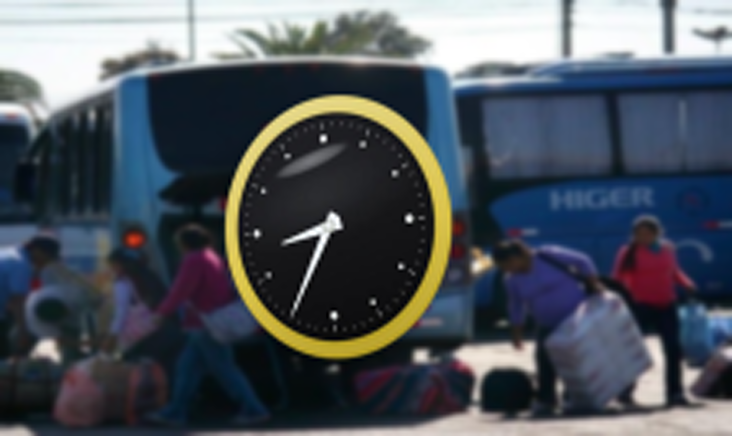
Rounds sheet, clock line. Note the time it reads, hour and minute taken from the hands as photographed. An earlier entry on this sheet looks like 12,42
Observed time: 8,35
